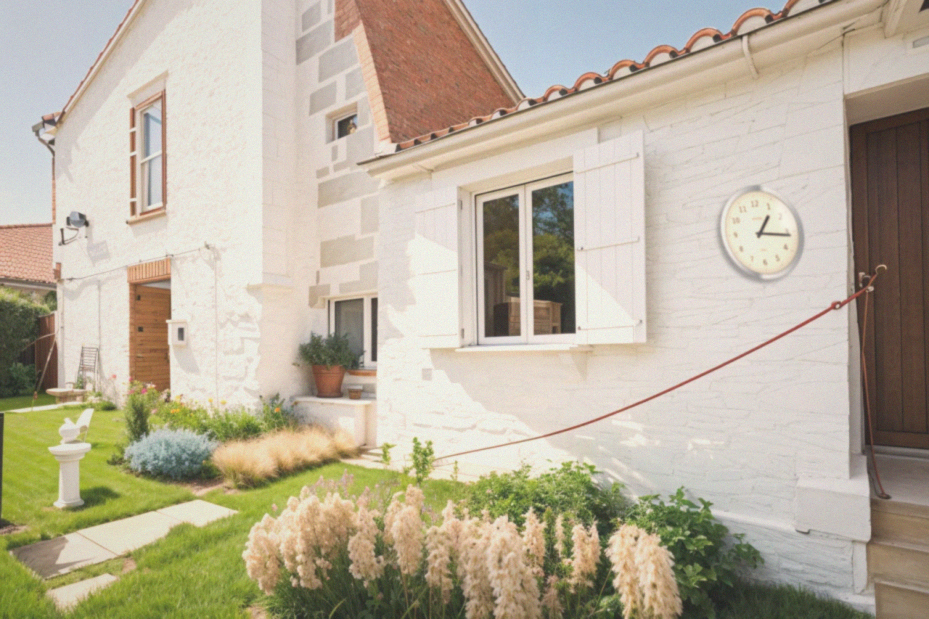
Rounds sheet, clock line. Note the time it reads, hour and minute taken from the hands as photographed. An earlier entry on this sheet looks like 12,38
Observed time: 1,16
